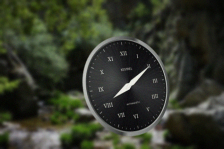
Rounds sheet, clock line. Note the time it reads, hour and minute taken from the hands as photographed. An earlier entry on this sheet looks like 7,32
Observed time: 8,10
